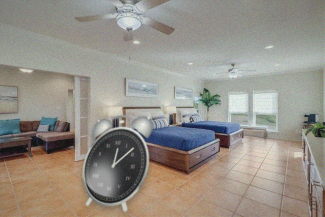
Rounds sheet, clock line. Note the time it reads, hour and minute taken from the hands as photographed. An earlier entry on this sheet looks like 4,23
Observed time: 12,08
